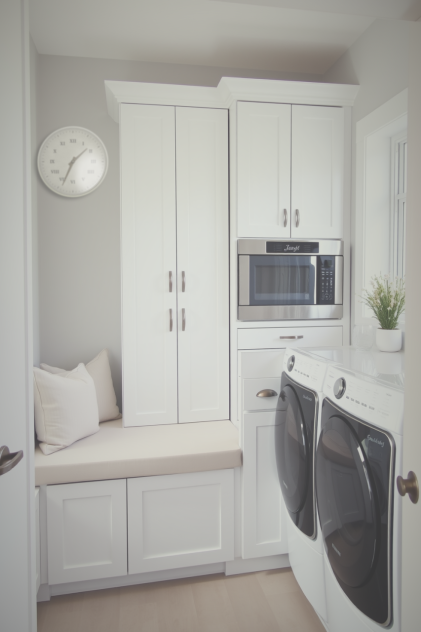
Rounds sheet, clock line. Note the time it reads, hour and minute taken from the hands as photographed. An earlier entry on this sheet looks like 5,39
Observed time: 1,34
